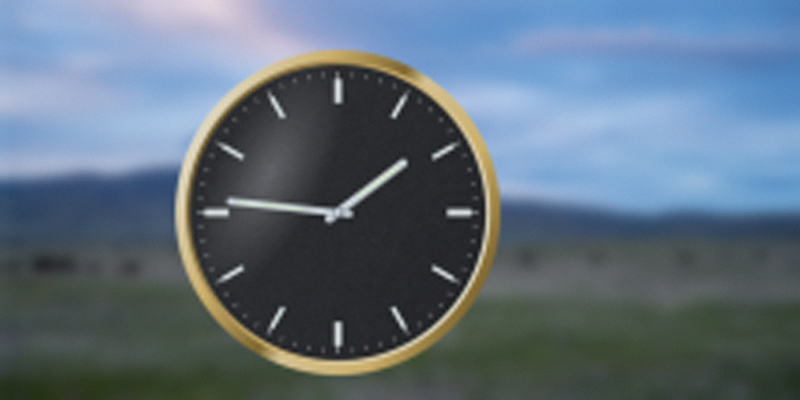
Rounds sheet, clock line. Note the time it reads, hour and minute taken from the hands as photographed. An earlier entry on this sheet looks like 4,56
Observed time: 1,46
